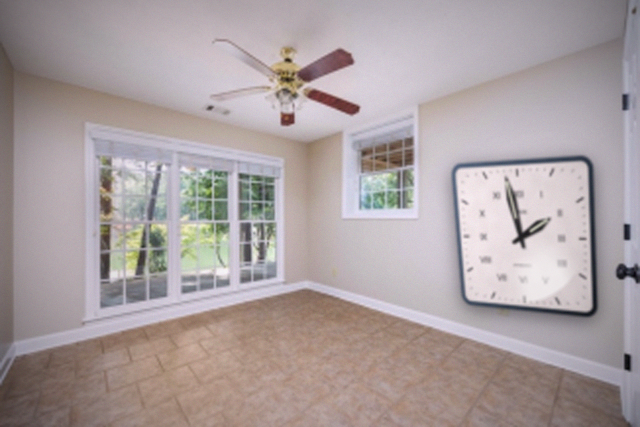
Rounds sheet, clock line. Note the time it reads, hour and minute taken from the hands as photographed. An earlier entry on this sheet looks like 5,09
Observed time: 1,58
